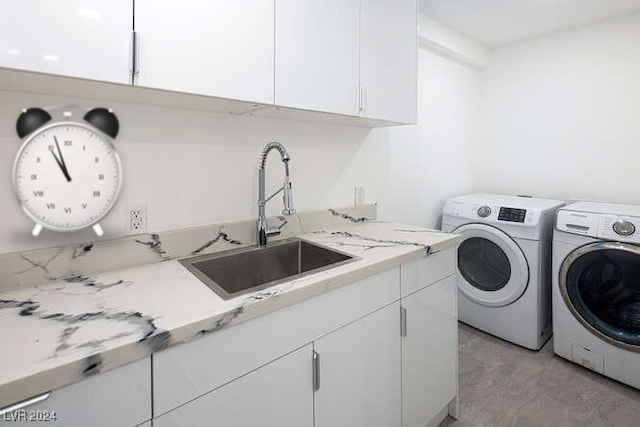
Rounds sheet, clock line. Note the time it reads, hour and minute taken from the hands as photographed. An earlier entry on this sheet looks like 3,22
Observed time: 10,57
